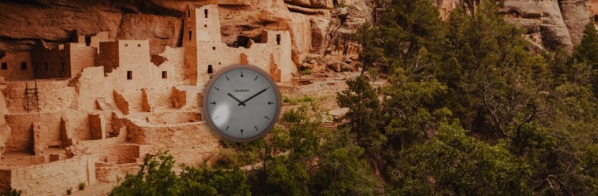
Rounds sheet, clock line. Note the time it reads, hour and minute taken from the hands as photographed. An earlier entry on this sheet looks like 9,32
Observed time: 10,10
